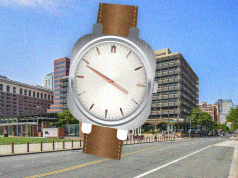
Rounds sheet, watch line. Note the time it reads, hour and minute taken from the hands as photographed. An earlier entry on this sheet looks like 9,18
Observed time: 3,49
